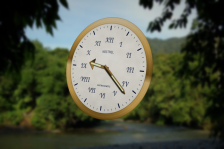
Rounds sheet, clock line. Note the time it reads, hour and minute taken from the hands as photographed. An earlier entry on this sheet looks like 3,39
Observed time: 9,22
